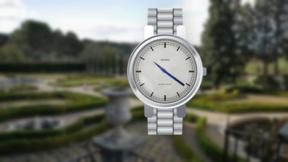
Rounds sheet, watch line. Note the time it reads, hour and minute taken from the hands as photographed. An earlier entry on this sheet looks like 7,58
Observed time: 10,21
